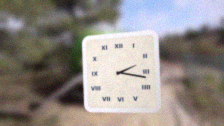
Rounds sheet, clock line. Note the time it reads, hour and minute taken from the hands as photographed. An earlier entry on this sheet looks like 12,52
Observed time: 2,17
